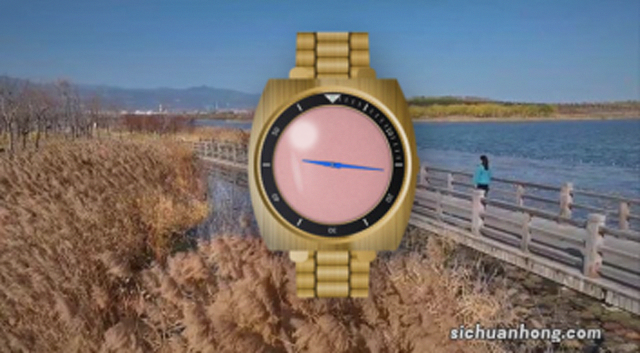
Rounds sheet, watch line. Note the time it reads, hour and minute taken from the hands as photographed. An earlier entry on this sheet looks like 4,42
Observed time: 9,16
